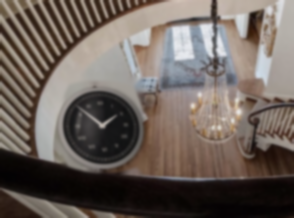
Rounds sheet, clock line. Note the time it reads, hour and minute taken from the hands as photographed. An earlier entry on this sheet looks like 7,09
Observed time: 1,52
